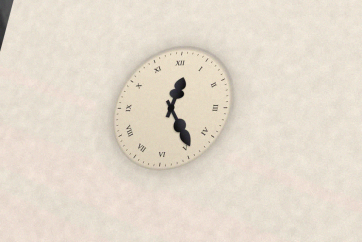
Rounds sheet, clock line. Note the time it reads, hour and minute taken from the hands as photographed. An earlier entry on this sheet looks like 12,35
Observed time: 12,24
